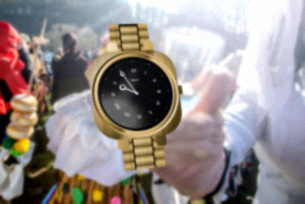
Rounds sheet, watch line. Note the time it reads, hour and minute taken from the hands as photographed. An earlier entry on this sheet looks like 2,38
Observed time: 9,55
